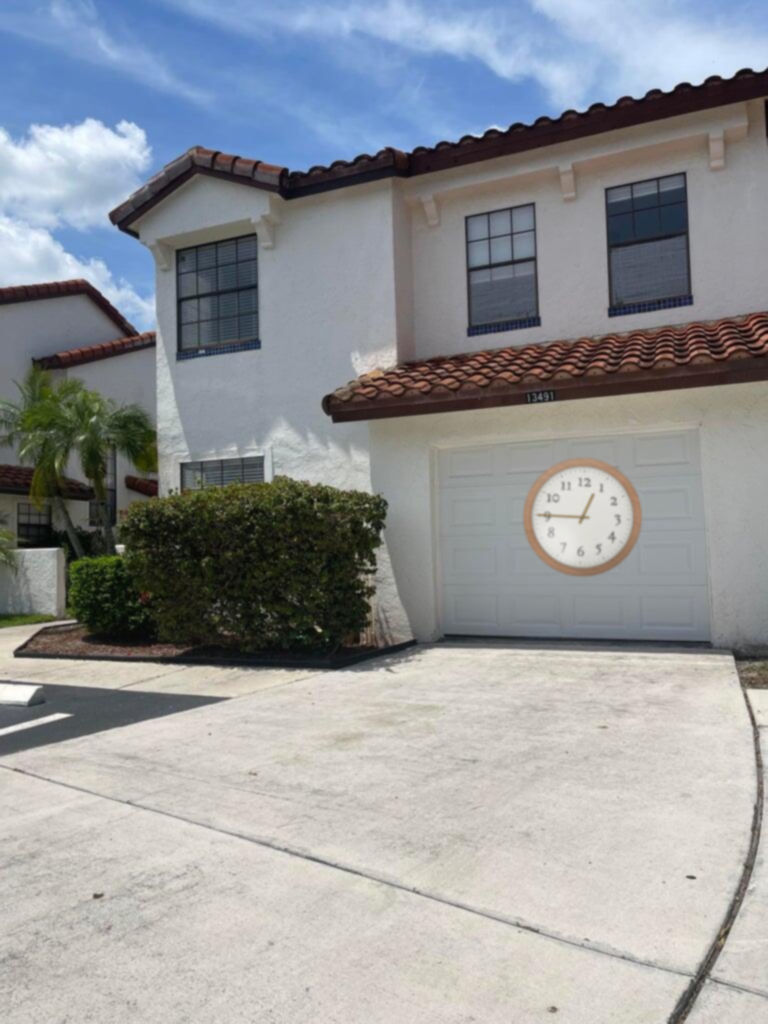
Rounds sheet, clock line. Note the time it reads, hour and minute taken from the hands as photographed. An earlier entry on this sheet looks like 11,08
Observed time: 12,45
